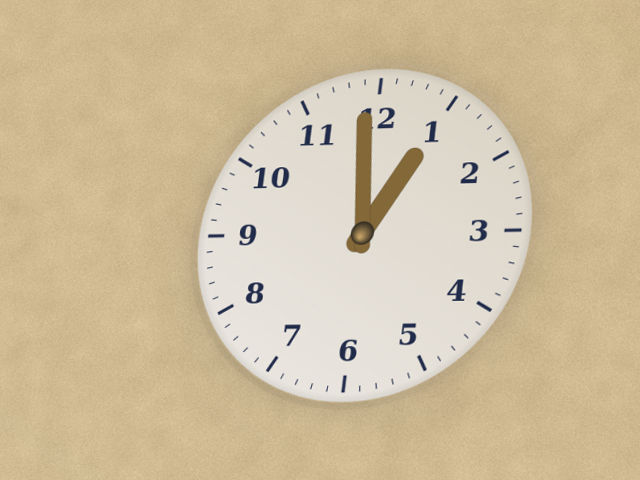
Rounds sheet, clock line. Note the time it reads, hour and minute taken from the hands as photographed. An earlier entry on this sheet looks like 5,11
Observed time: 12,59
